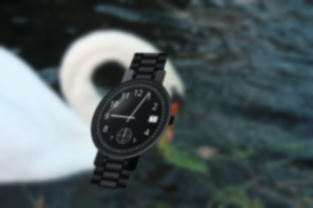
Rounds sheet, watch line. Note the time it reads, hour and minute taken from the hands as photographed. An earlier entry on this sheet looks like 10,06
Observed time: 9,04
